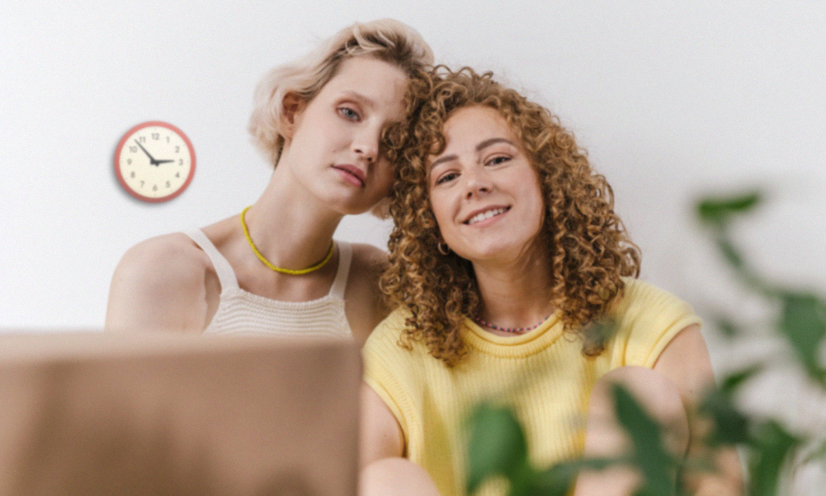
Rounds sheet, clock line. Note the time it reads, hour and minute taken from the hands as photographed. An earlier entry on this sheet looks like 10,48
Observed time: 2,53
